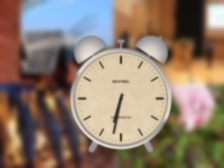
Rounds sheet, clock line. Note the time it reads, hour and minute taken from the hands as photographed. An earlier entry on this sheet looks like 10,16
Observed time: 6,32
